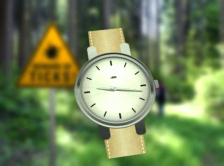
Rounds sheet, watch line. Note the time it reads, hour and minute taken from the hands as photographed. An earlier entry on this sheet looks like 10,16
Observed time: 9,17
